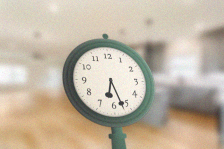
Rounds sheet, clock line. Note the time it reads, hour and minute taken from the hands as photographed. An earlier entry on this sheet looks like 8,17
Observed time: 6,27
